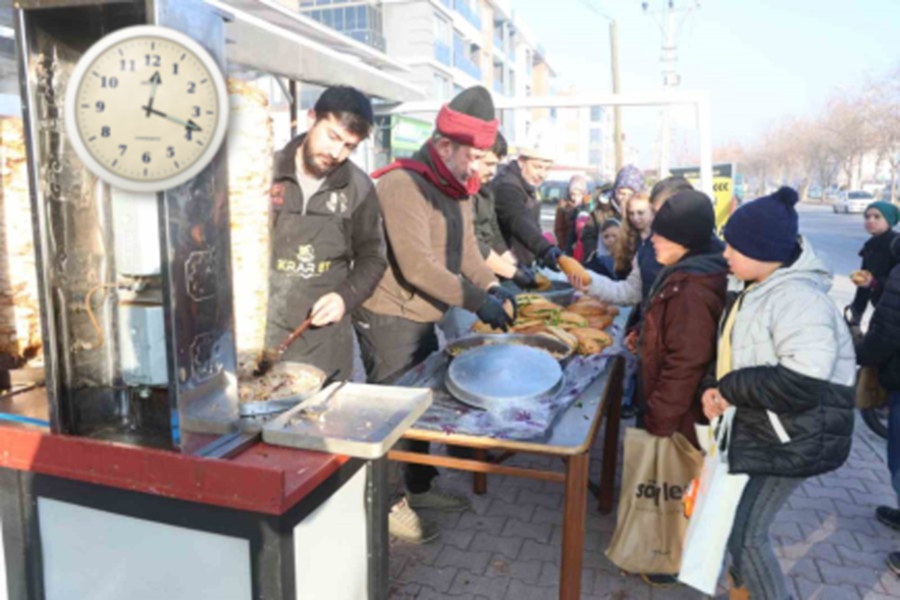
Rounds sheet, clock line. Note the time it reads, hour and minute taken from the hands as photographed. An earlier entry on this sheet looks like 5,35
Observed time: 12,18
